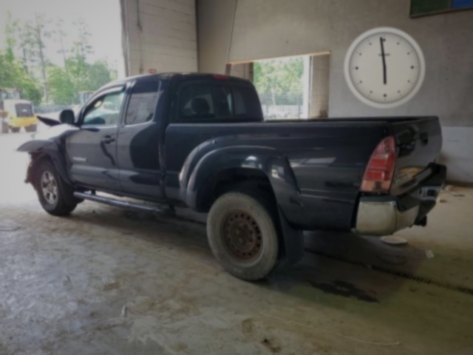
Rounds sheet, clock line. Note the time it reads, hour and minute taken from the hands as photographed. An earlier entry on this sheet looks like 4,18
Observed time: 5,59
